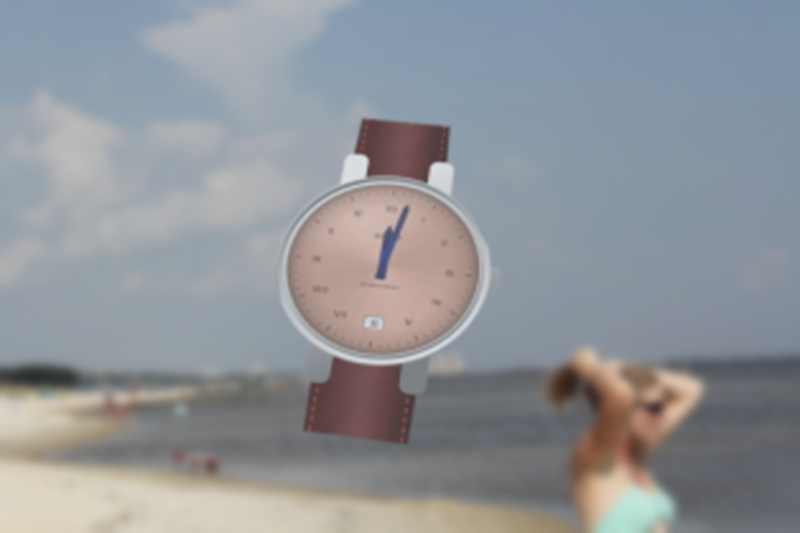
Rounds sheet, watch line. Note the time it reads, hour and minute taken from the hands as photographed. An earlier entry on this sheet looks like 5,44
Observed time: 12,02
